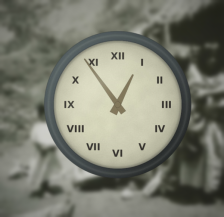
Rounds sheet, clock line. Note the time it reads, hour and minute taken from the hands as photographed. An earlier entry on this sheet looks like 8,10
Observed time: 12,54
